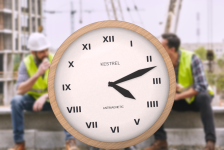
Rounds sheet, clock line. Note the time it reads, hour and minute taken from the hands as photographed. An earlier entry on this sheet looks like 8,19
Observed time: 4,12
